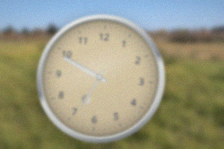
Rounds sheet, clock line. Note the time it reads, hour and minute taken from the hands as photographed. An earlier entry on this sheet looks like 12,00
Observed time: 6,49
